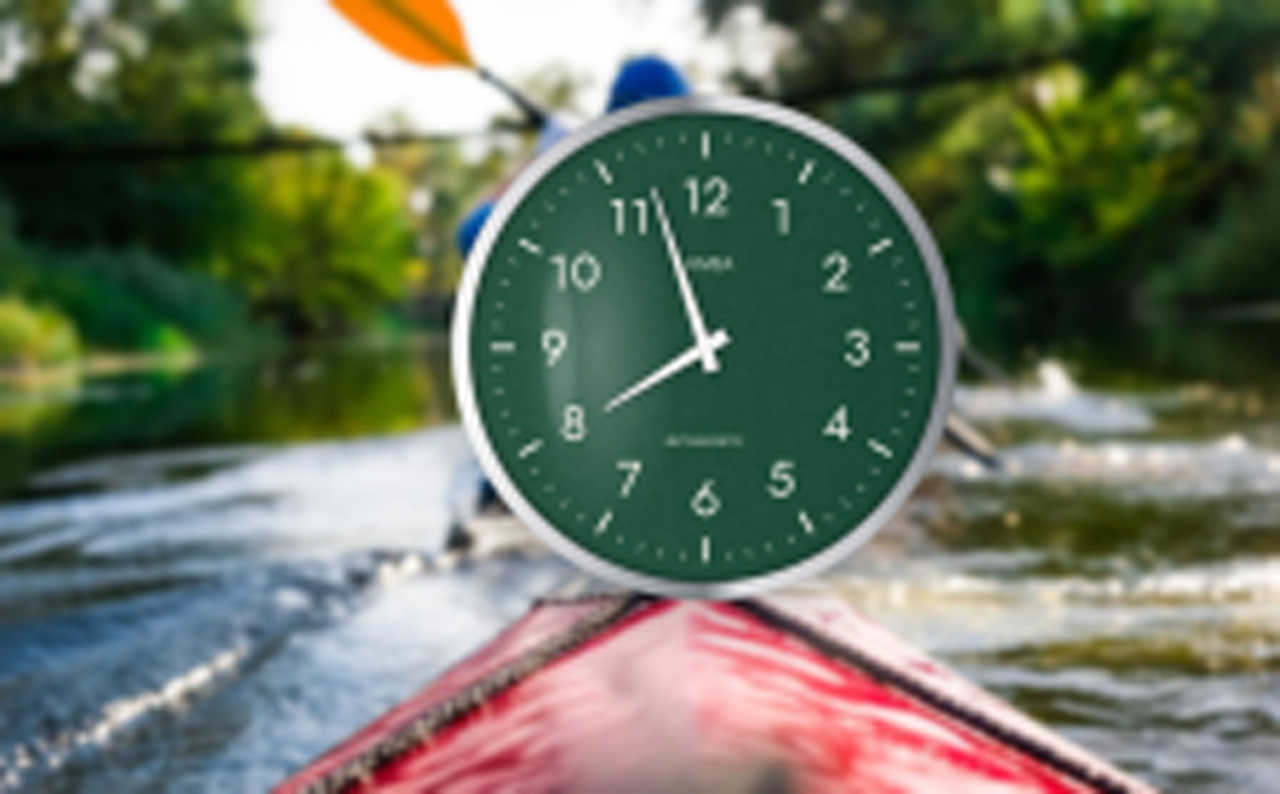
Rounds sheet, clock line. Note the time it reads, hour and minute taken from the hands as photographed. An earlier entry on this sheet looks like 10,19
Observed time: 7,57
